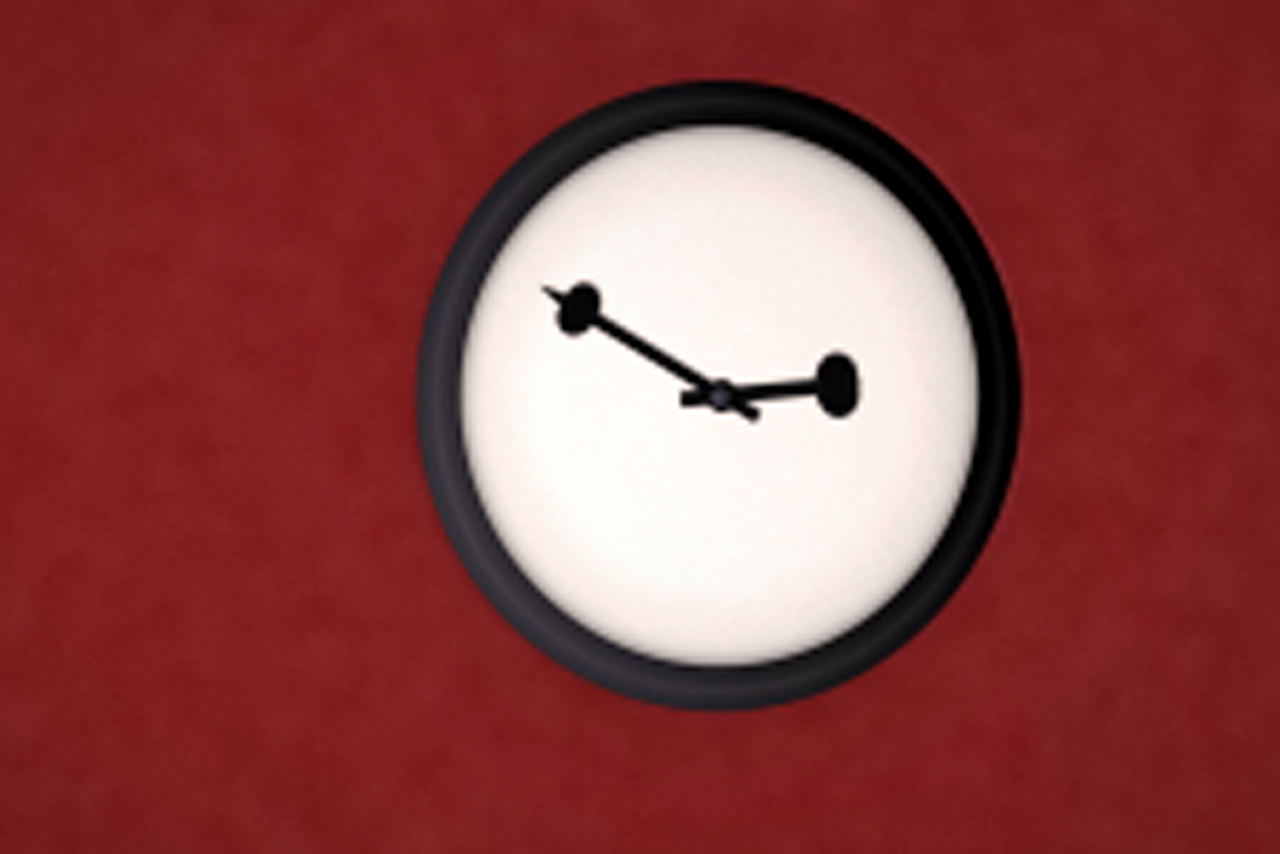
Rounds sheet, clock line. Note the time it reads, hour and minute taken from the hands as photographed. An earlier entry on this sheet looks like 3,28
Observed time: 2,50
